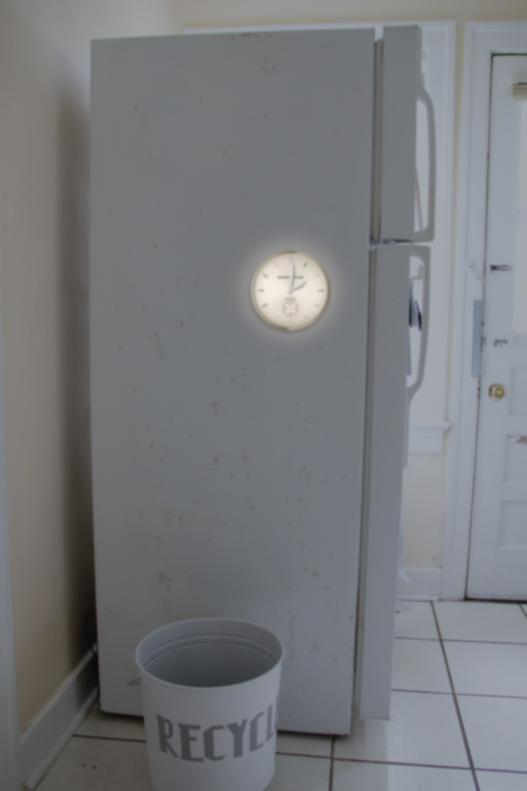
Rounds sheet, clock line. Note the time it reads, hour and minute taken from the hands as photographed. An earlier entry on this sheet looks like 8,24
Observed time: 2,01
